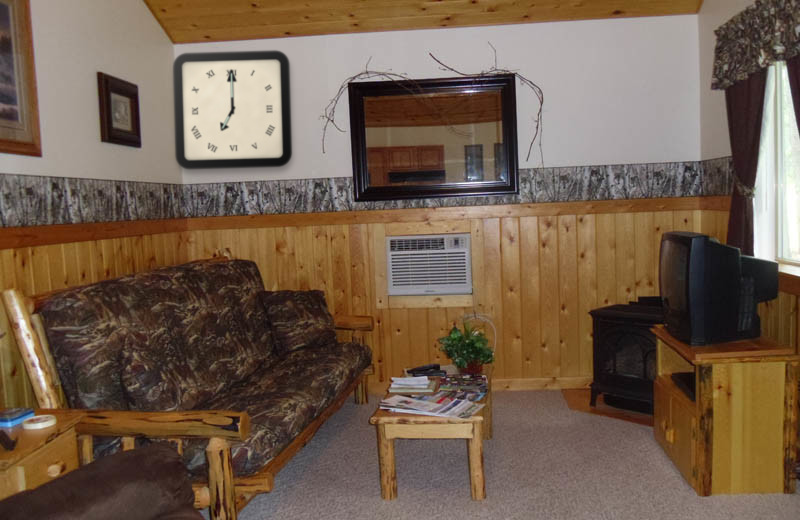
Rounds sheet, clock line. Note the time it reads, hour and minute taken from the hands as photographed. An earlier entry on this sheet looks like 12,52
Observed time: 7,00
